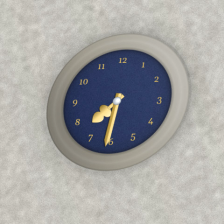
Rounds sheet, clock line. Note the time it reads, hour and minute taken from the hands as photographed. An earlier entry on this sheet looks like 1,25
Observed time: 7,31
